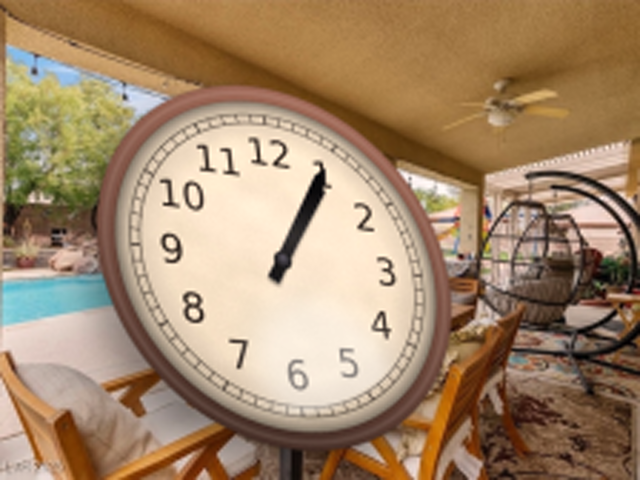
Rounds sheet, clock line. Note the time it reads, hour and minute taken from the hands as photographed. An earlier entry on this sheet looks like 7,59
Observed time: 1,05
